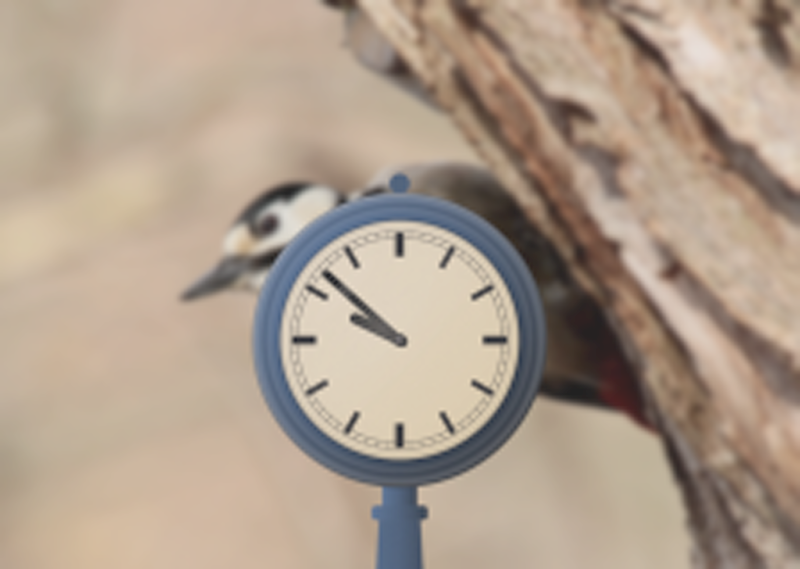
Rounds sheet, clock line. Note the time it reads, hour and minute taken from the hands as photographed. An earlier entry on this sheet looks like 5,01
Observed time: 9,52
